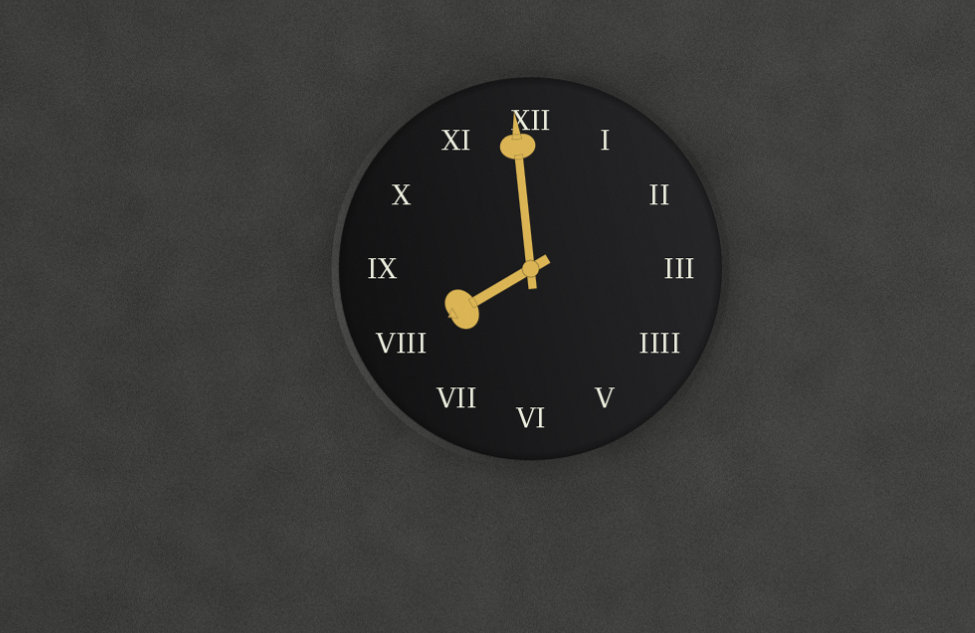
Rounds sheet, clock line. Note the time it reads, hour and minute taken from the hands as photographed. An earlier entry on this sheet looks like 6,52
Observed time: 7,59
